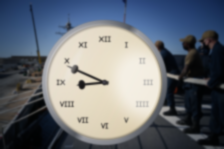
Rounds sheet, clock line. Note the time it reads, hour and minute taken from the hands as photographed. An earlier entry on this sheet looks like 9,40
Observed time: 8,49
